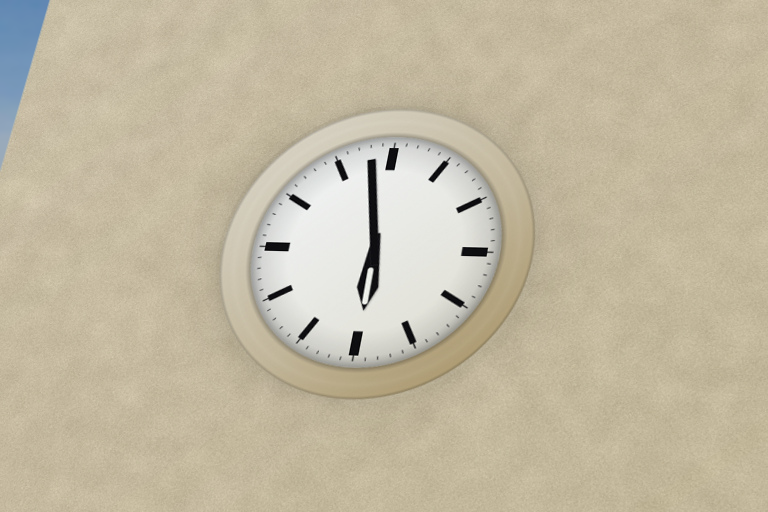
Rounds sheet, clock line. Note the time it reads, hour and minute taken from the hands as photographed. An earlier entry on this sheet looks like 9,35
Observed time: 5,58
